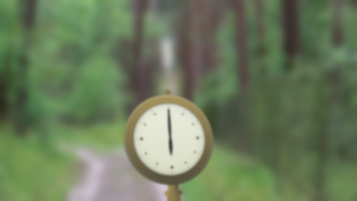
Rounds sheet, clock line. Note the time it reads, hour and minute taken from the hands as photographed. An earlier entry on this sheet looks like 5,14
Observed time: 6,00
